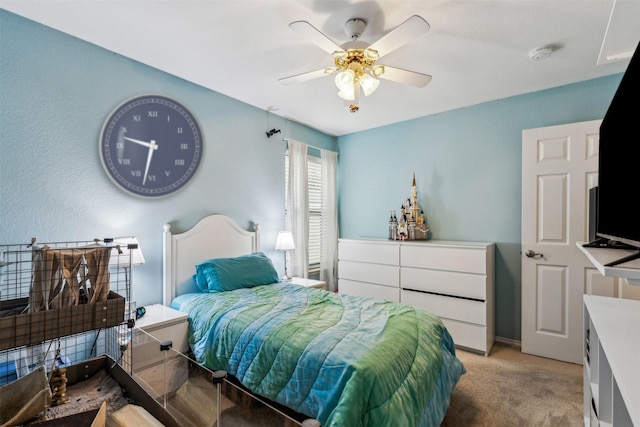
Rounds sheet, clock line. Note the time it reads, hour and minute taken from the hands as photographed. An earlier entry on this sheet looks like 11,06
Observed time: 9,32
